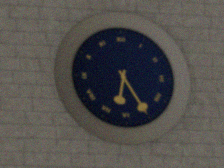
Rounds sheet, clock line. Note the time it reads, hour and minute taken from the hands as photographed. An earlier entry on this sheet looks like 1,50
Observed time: 6,25
